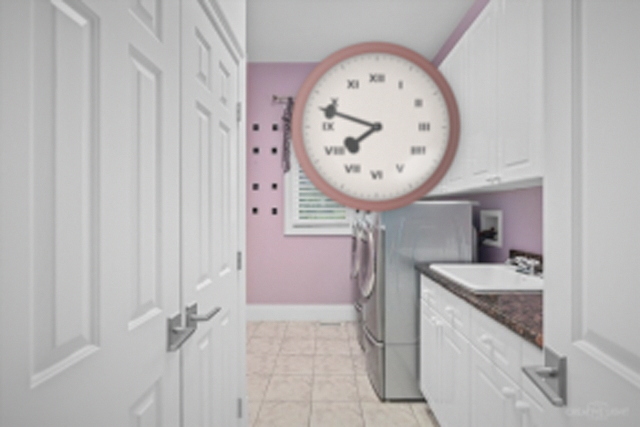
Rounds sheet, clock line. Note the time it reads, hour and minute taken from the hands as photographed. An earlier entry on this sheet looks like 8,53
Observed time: 7,48
